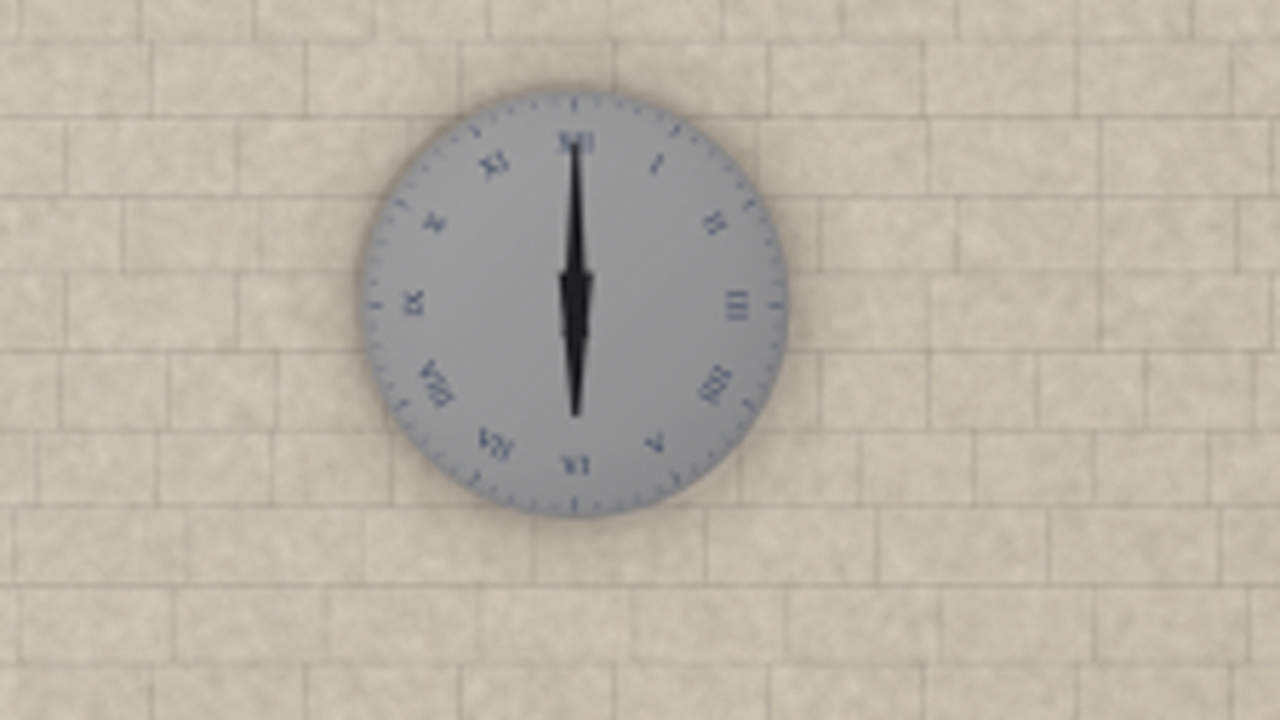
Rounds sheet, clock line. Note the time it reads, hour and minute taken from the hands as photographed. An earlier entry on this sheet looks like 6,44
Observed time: 6,00
